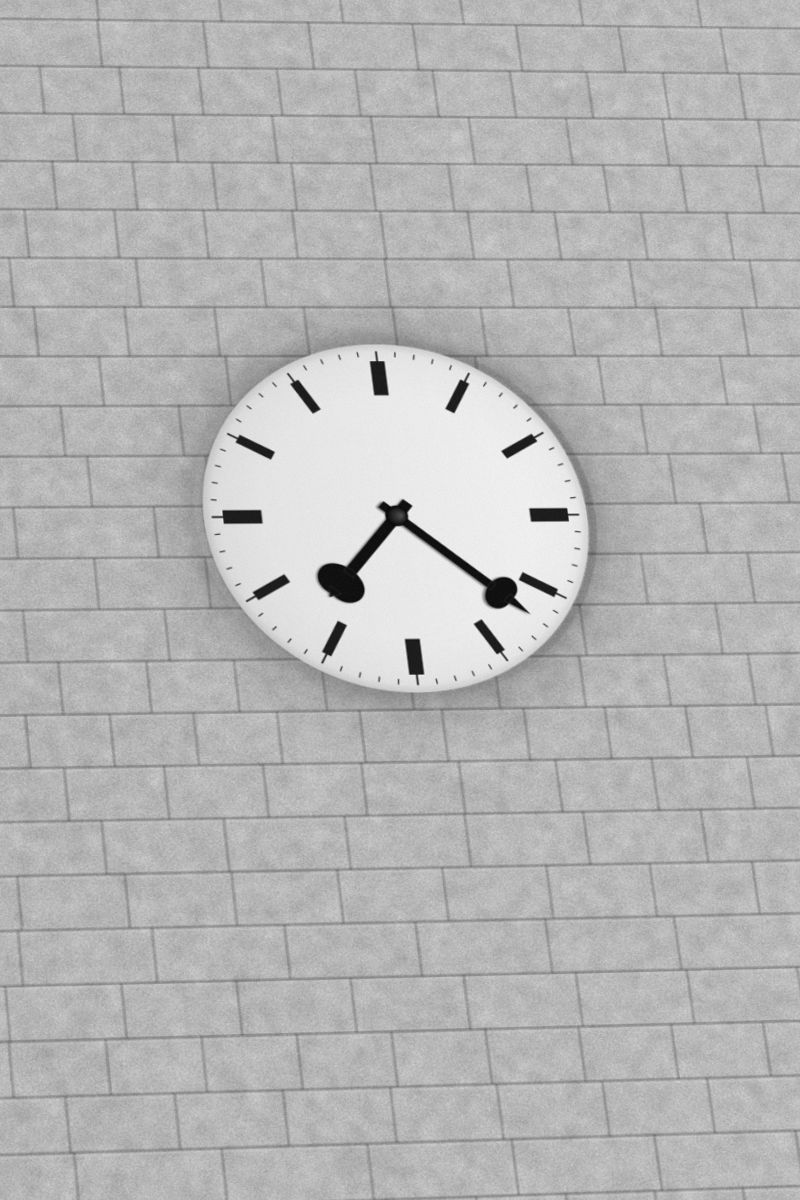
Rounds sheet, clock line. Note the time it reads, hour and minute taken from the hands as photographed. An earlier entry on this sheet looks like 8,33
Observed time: 7,22
